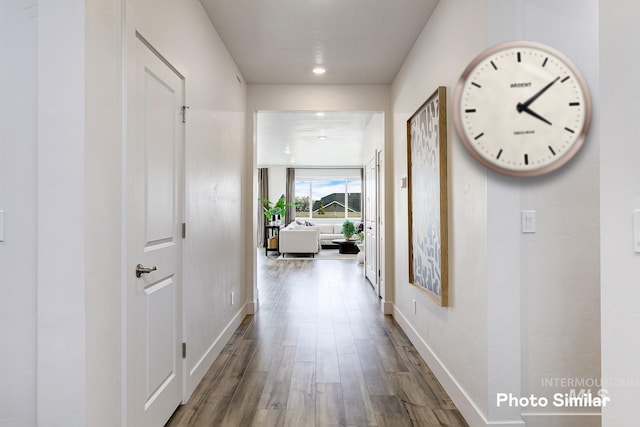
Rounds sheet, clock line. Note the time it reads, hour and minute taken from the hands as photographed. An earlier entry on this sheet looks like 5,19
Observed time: 4,09
